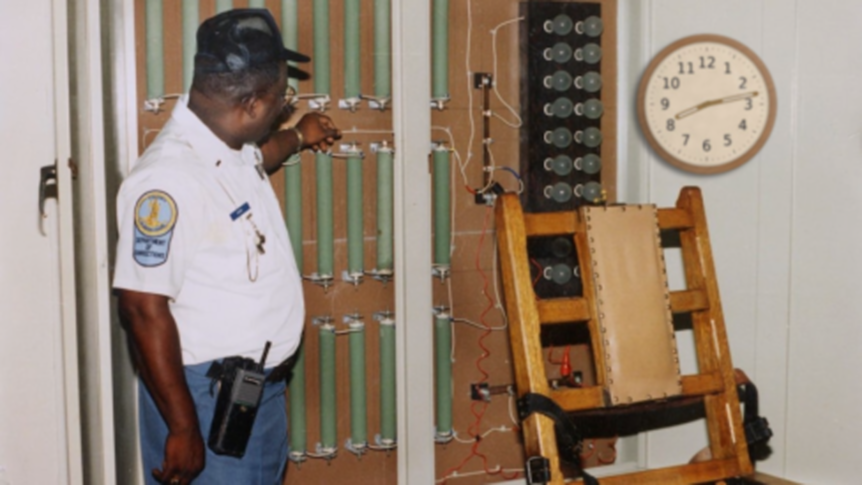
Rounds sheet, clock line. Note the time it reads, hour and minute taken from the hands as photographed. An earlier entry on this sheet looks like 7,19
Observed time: 8,13
